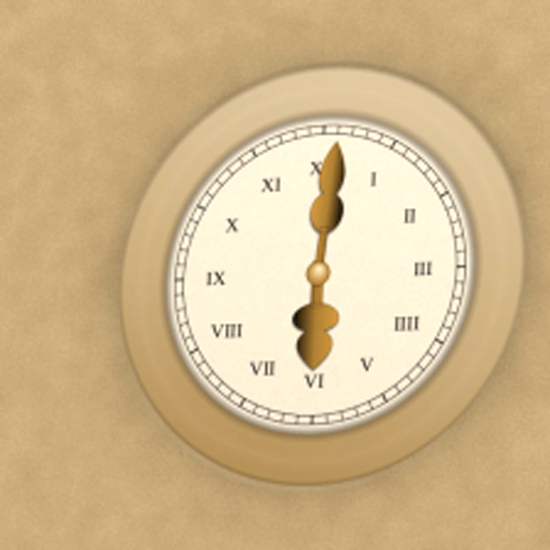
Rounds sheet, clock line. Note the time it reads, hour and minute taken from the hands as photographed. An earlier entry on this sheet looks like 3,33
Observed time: 6,01
